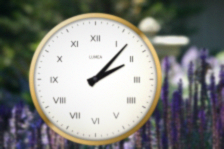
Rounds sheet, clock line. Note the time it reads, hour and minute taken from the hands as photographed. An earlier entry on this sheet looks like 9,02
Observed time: 2,07
